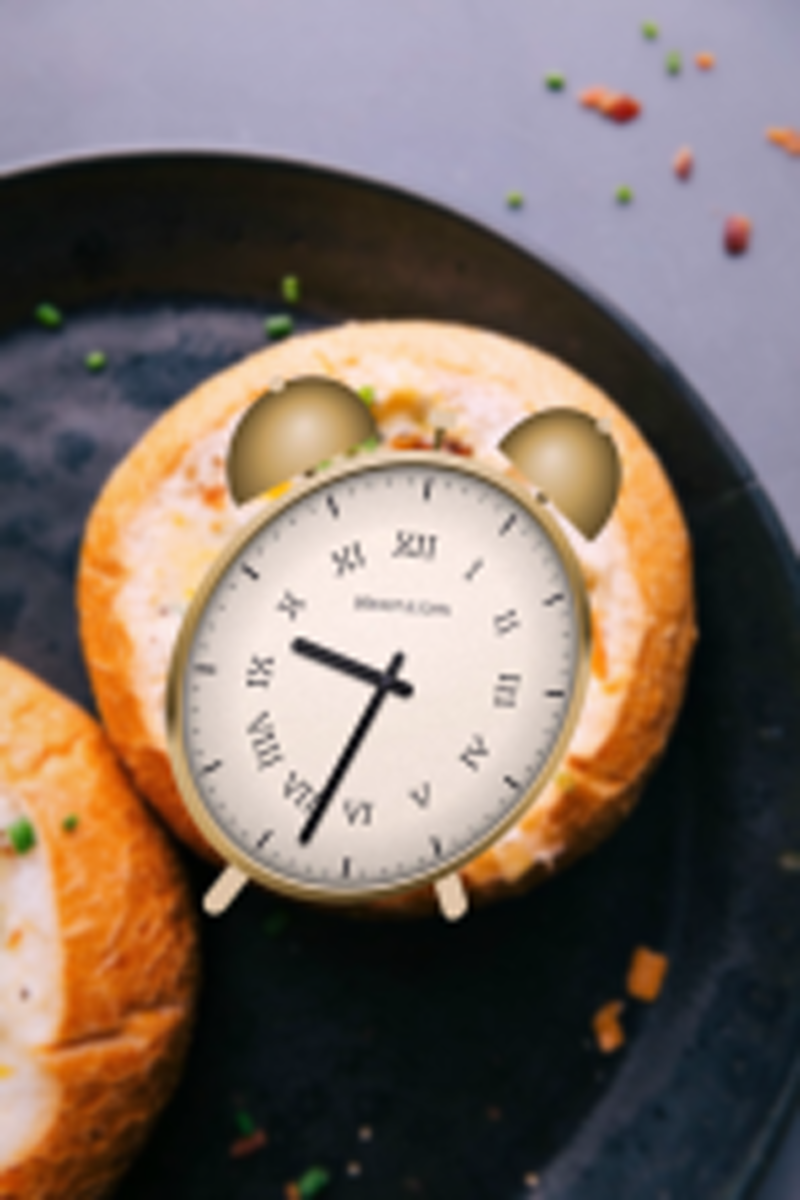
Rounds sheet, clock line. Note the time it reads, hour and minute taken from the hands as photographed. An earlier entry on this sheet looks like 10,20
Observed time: 9,33
